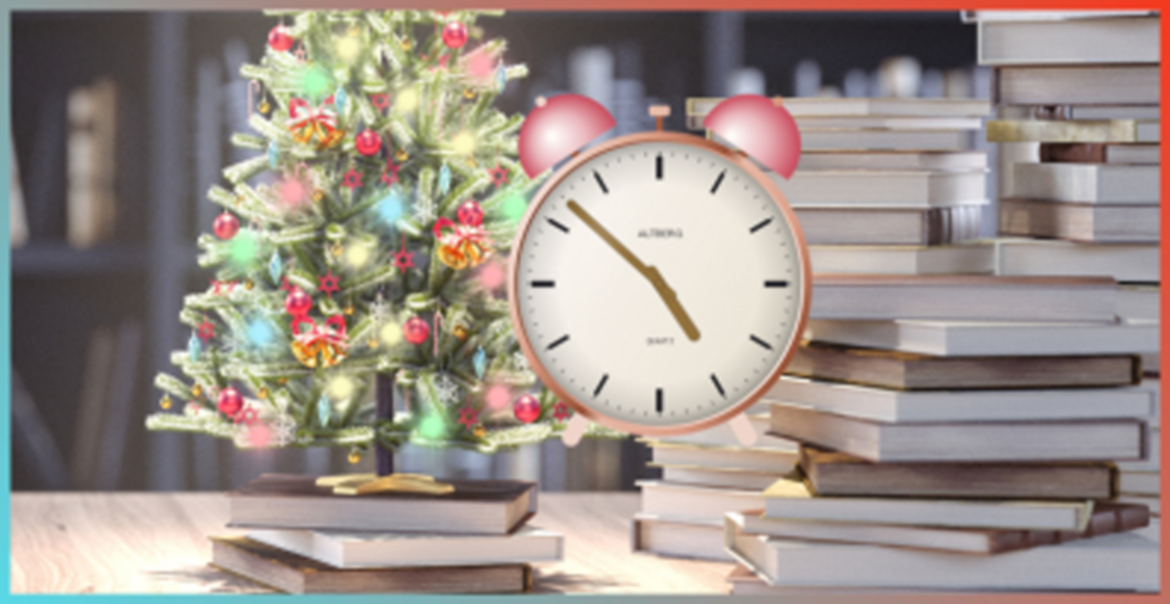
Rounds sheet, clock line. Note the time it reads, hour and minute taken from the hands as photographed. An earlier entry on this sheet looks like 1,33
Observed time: 4,52
